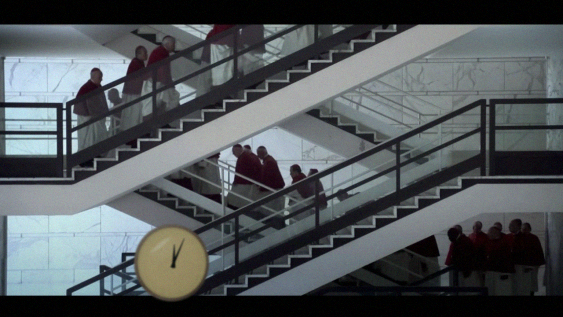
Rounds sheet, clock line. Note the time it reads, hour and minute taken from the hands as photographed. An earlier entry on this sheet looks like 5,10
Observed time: 12,04
